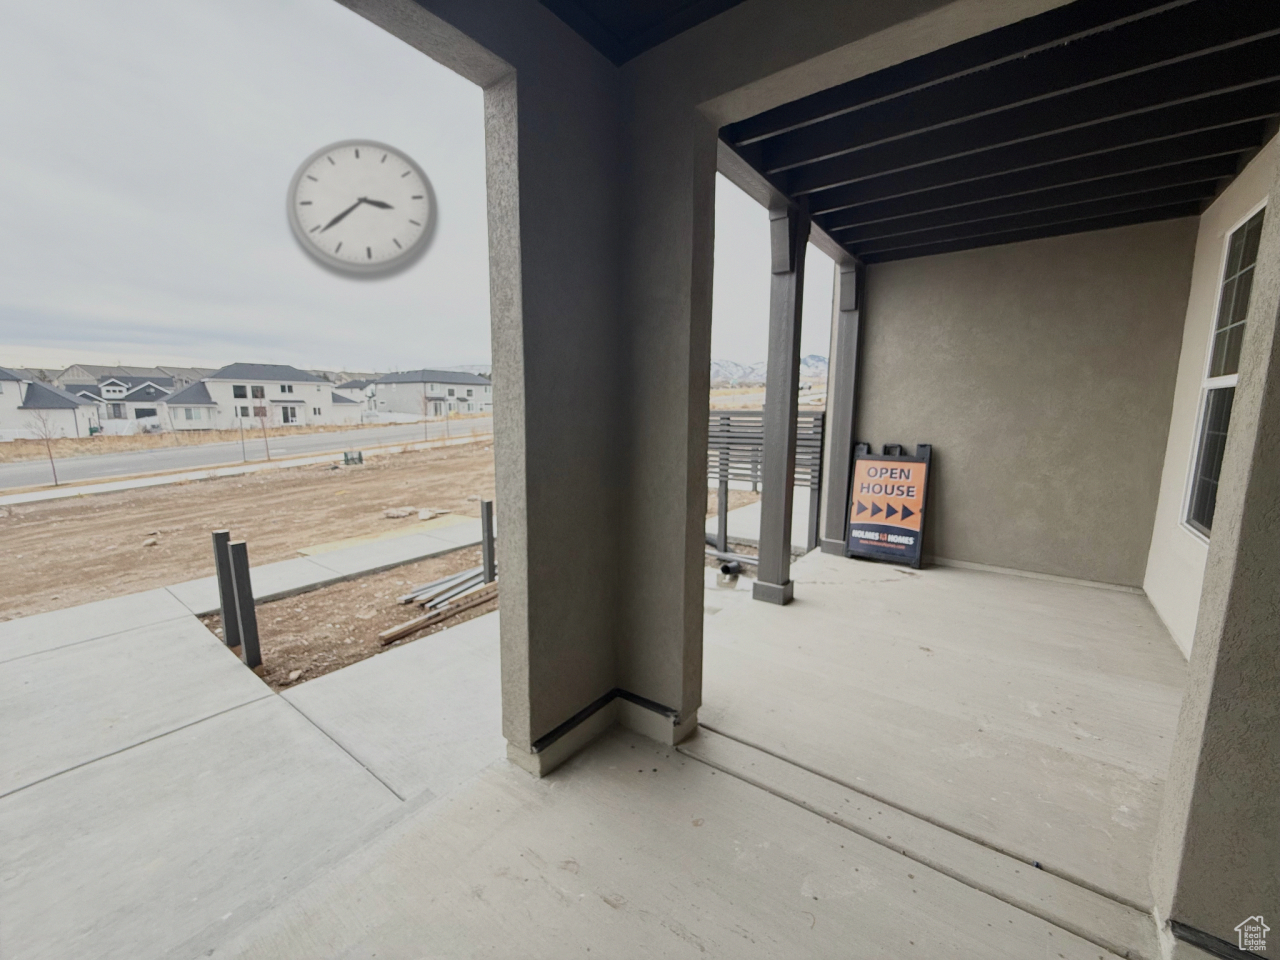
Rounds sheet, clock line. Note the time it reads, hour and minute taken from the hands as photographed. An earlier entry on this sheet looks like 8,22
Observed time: 3,39
